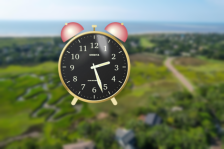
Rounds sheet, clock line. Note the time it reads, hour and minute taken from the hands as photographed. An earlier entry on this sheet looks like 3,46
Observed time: 2,27
